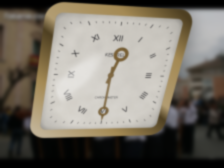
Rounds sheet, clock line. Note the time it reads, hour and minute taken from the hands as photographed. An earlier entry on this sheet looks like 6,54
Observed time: 12,30
